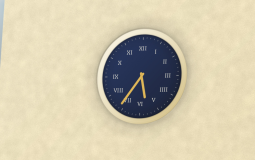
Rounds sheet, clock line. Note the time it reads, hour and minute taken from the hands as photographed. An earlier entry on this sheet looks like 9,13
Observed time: 5,36
